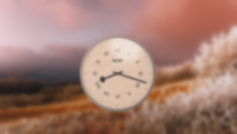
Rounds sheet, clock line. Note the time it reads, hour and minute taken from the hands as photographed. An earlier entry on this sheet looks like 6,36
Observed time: 8,18
